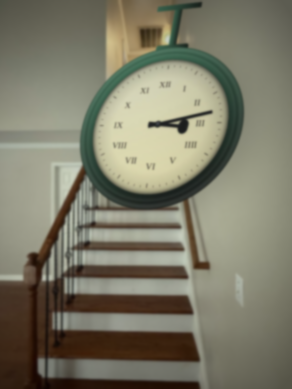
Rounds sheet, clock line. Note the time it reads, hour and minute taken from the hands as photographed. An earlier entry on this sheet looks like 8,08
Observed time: 3,13
